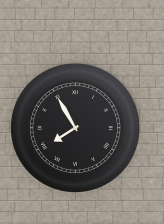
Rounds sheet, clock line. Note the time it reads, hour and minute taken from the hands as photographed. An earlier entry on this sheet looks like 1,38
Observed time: 7,55
